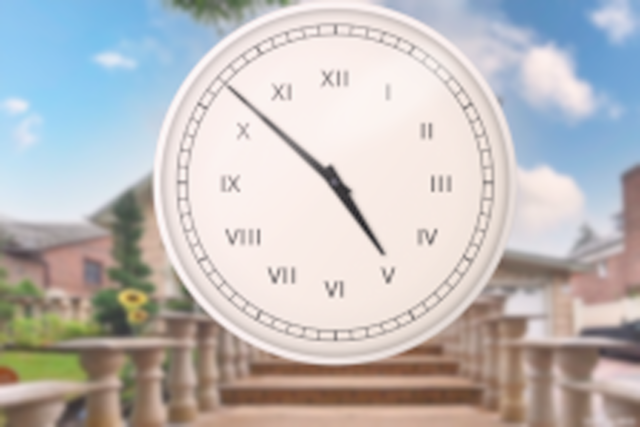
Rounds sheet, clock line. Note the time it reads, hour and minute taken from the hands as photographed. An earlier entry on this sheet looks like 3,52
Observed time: 4,52
